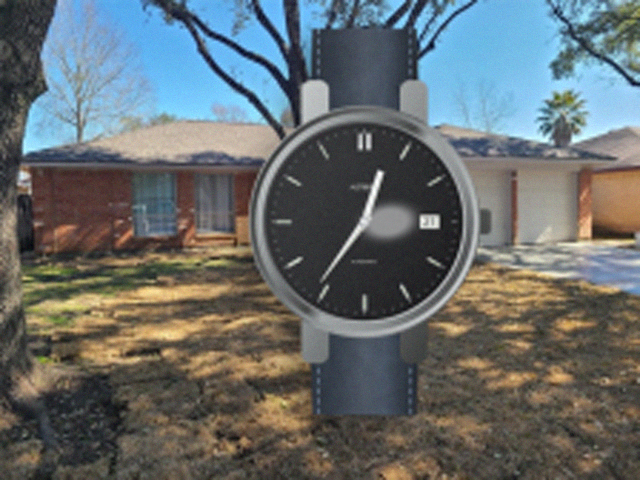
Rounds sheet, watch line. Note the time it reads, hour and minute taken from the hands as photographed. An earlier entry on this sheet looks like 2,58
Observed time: 12,36
